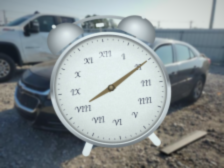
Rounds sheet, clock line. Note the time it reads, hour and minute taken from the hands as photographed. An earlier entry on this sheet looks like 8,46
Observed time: 8,10
